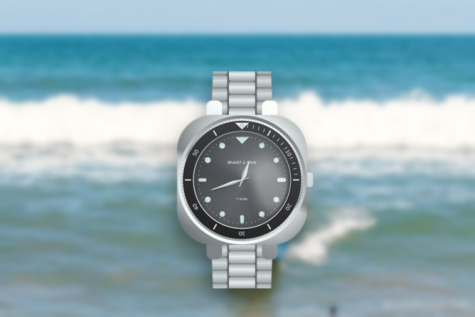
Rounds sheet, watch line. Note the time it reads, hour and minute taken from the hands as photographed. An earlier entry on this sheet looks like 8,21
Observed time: 12,42
